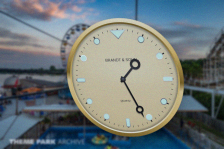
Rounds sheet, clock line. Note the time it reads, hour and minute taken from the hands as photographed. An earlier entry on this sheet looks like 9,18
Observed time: 1,26
